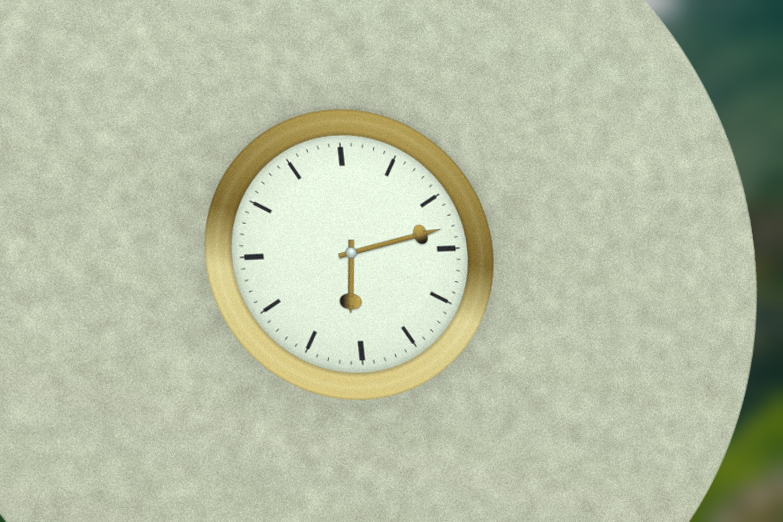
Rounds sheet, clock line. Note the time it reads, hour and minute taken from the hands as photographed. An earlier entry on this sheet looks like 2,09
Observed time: 6,13
